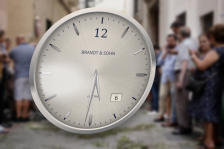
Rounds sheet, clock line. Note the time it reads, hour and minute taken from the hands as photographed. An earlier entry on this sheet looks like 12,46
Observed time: 5,31
